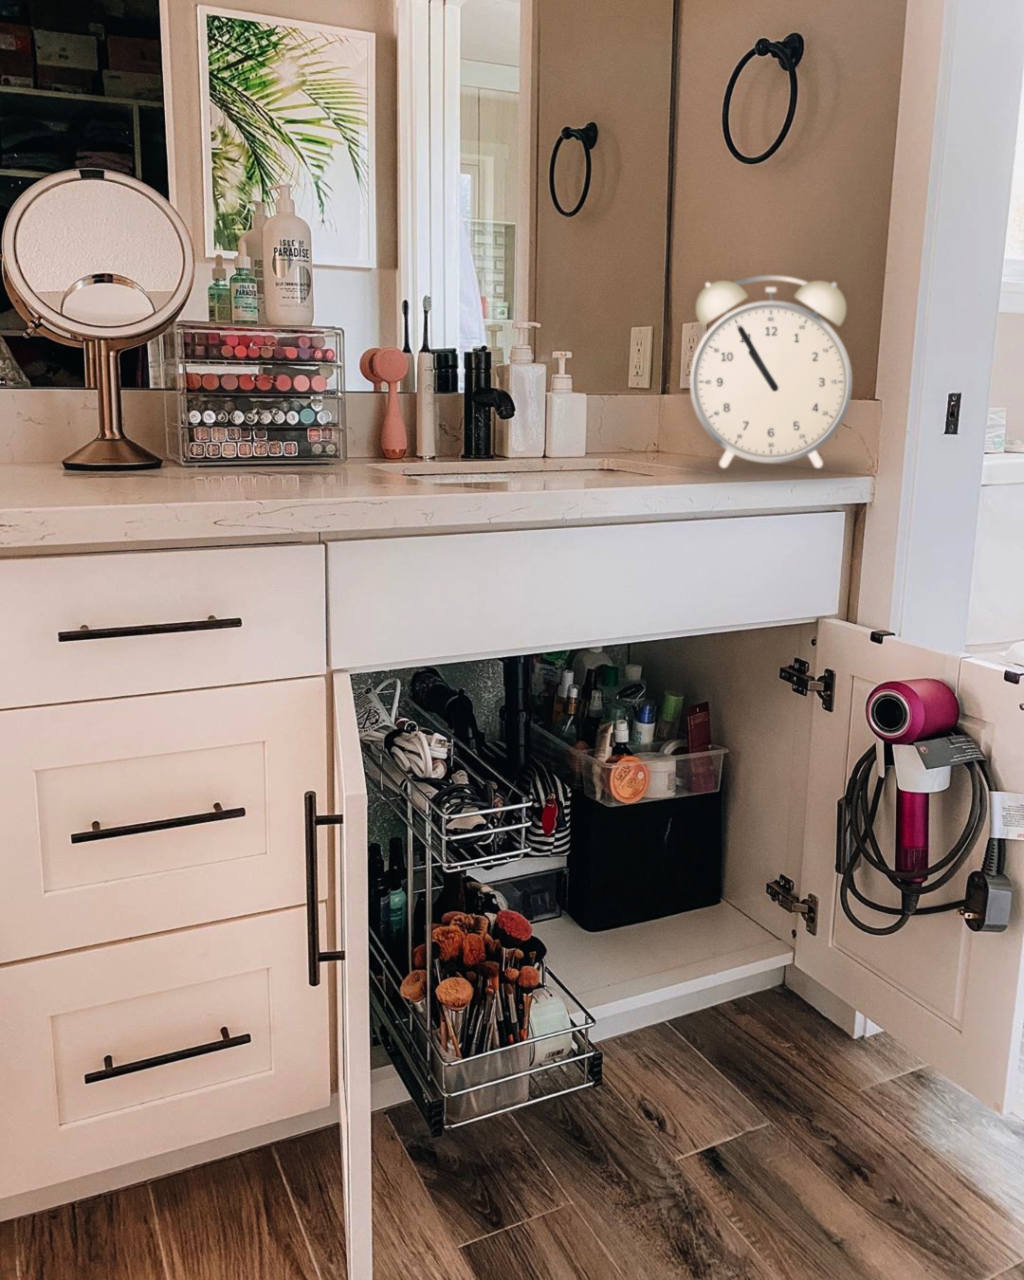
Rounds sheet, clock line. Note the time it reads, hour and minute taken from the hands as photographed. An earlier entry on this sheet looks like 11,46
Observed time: 10,55
